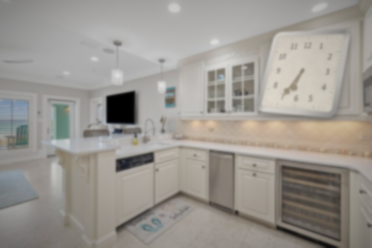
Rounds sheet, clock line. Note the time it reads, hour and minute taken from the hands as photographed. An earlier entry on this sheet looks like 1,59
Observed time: 6,35
